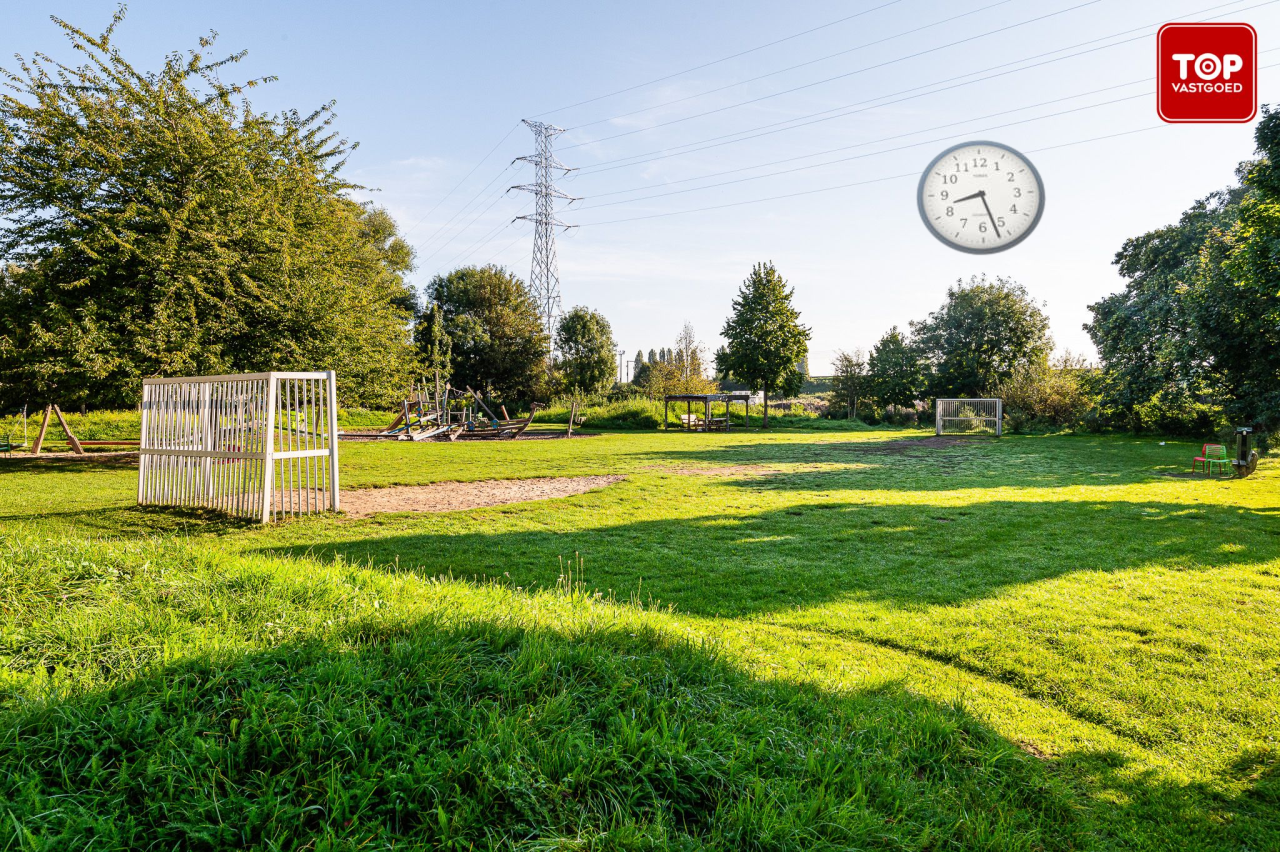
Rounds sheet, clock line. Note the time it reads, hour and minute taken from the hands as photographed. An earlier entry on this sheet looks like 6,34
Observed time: 8,27
